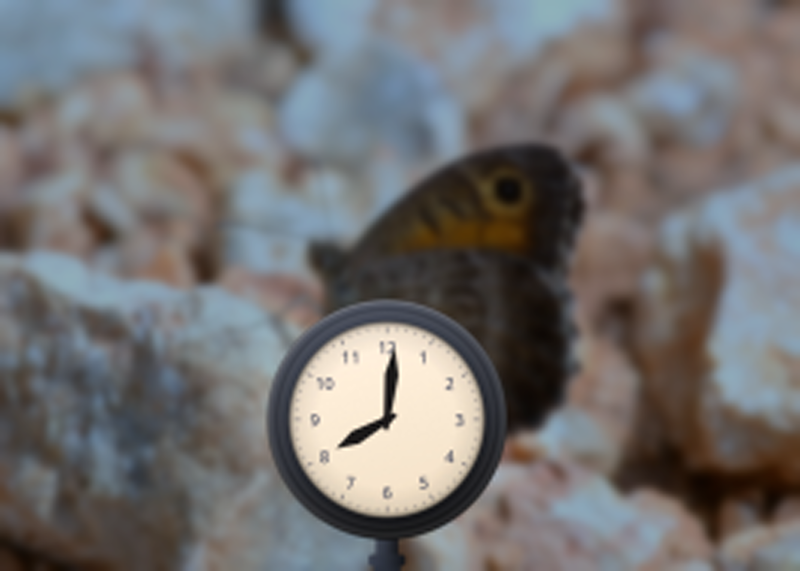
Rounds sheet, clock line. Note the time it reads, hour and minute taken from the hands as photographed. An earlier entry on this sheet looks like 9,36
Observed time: 8,01
